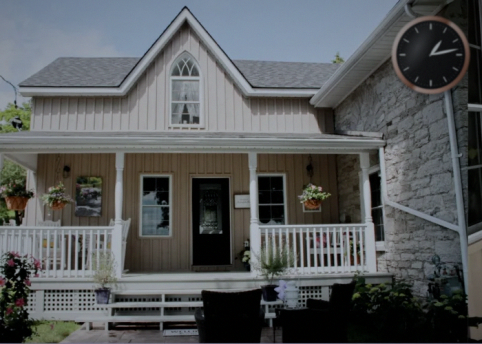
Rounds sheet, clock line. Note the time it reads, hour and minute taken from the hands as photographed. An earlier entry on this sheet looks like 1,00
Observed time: 1,13
